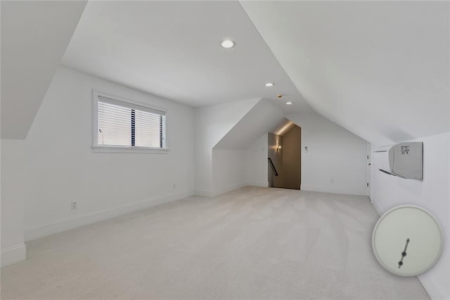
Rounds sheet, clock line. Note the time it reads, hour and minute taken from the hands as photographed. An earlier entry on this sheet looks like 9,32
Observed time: 6,33
